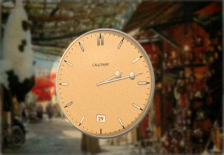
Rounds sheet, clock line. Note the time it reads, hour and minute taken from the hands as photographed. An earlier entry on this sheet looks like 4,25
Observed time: 2,13
